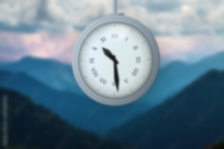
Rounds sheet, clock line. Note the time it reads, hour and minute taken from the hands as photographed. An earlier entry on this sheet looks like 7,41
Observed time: 10,29
